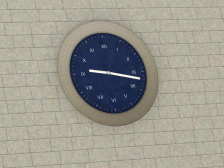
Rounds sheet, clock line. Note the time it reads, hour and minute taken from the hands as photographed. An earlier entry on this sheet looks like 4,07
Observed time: 9,17
